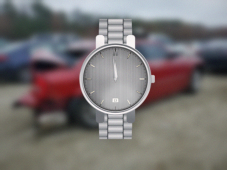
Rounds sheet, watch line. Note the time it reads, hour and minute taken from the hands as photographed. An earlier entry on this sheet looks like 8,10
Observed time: 11,59
